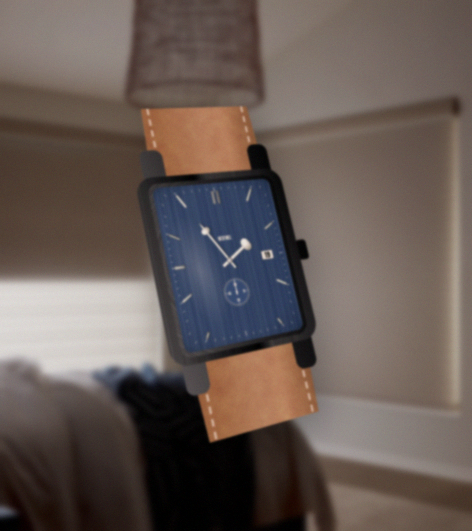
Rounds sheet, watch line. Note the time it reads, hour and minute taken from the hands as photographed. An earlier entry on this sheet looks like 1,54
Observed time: 1,55
